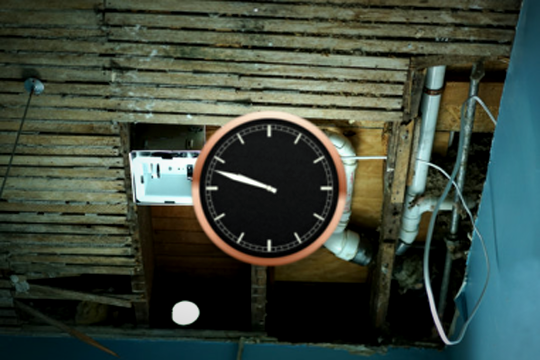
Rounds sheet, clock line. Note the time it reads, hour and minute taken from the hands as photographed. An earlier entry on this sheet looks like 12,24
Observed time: 9,48
